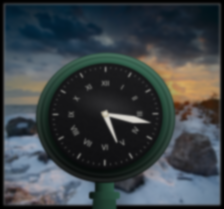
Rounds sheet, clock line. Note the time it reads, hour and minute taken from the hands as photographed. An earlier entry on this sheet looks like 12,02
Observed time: 5,17
